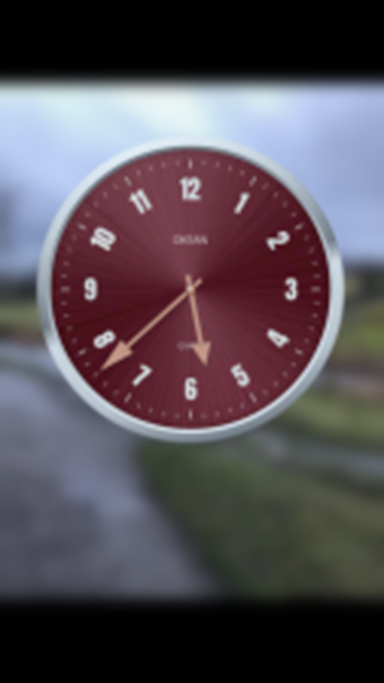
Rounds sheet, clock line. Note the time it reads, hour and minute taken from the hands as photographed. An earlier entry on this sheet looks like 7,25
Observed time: 5,38
